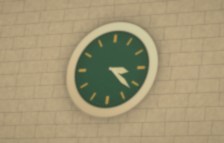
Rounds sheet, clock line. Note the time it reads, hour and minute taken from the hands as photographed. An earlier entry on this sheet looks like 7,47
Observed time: 3,22
